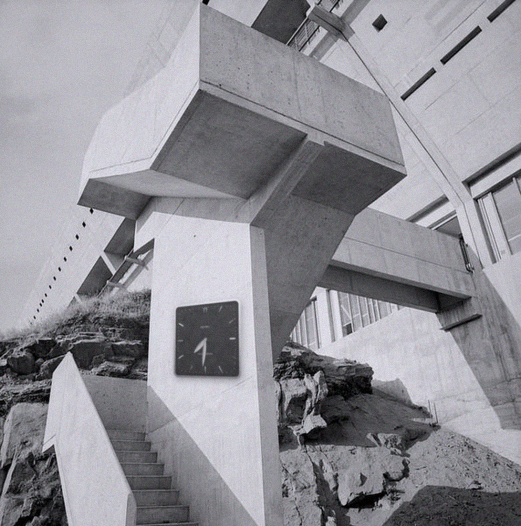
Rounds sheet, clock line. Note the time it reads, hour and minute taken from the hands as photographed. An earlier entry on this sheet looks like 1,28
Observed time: 7,31
